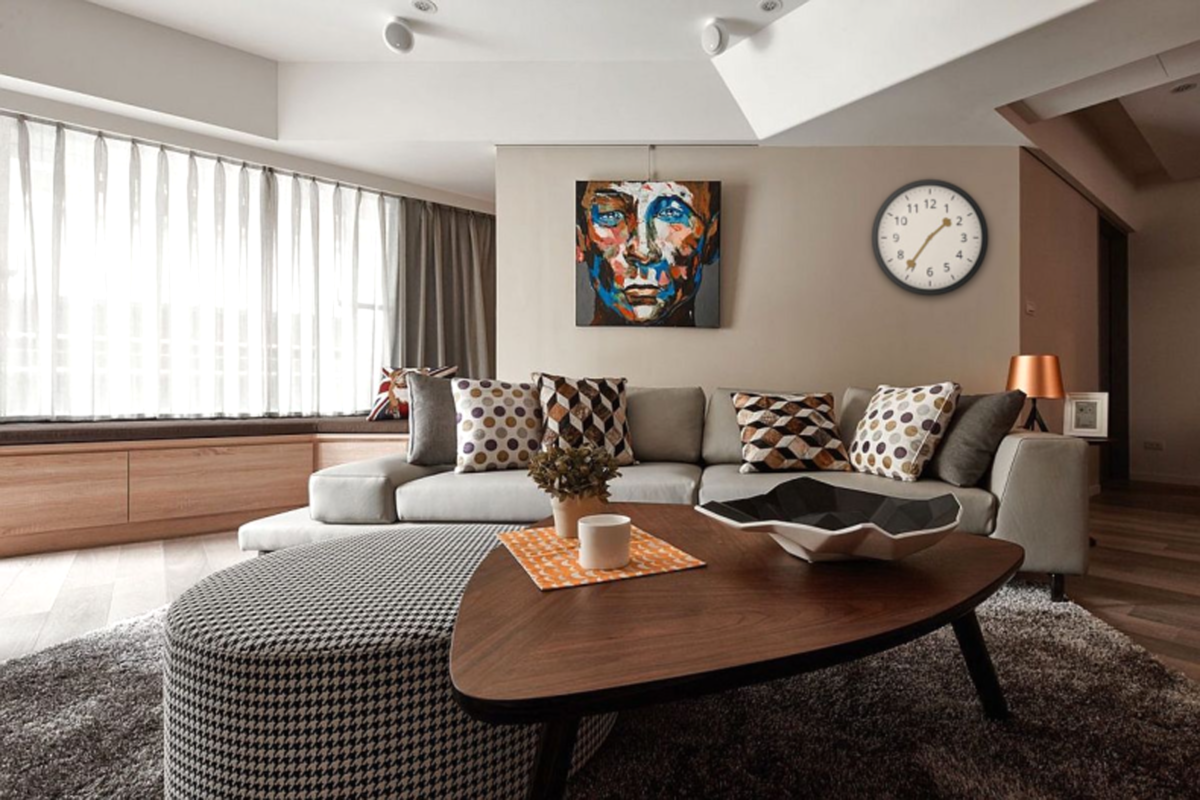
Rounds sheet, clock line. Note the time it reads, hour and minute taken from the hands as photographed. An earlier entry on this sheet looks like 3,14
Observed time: 1,36
